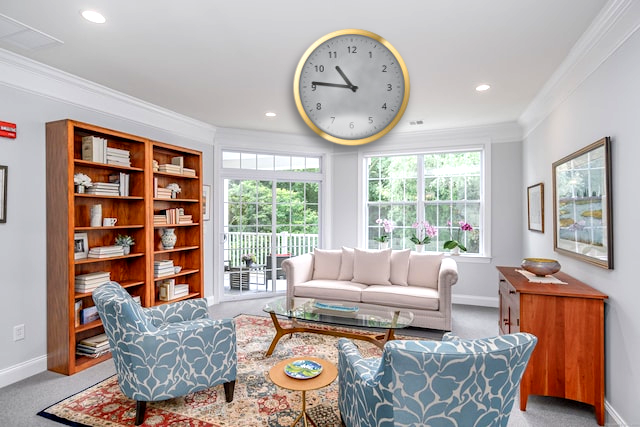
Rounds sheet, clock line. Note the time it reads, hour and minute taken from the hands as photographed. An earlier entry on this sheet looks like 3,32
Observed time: 10,46
